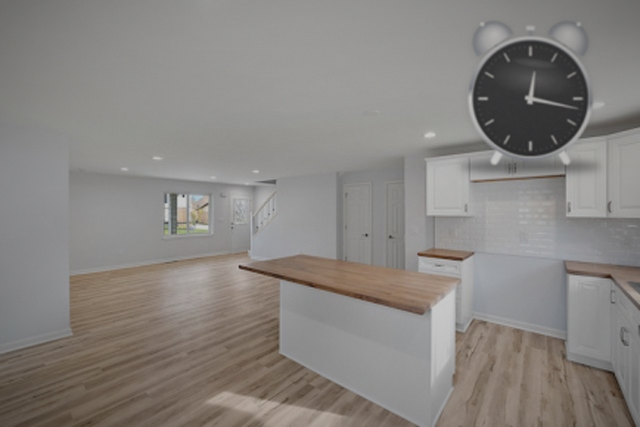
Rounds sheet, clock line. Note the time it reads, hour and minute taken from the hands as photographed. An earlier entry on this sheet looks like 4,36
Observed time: 12,17
